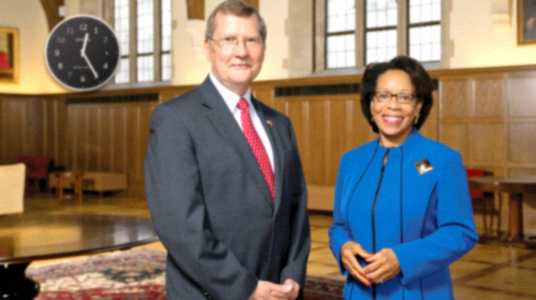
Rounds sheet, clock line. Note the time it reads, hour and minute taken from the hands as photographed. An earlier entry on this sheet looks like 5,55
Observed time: 12,25
